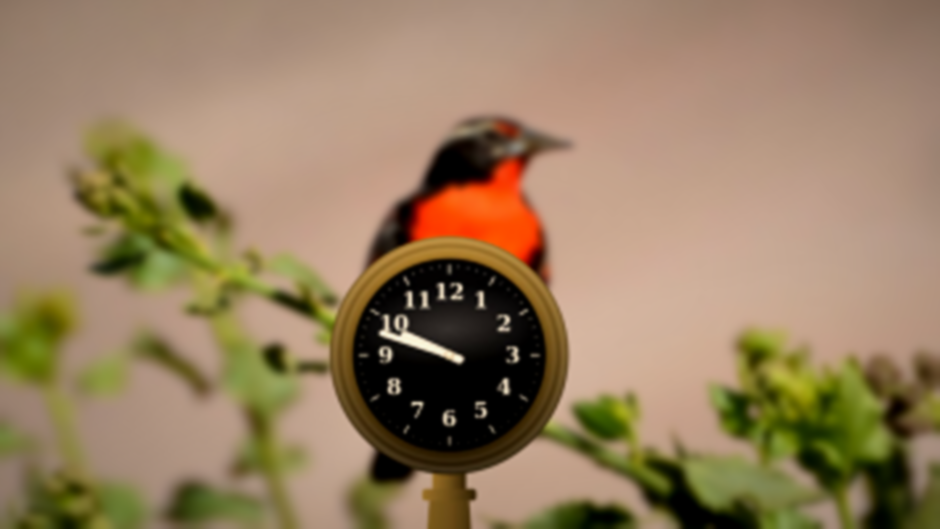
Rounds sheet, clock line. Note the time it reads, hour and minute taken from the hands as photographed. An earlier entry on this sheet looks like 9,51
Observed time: 9,48
